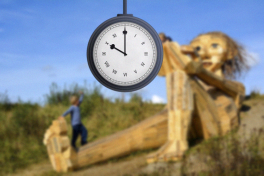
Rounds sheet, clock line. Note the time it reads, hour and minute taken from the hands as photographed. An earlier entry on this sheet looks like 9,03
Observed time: 10,00
